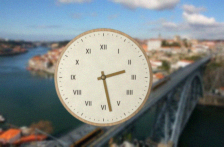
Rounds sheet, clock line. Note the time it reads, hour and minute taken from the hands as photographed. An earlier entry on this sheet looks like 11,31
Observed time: 2,28
